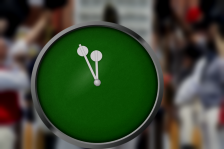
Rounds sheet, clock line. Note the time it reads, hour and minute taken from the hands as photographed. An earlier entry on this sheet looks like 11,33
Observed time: 11,56
